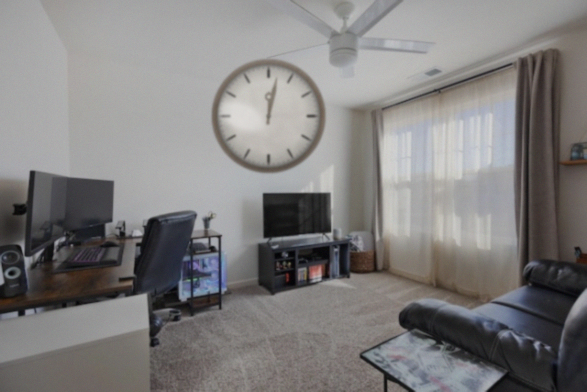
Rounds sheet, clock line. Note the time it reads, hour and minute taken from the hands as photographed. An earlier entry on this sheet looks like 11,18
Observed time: 12,02
